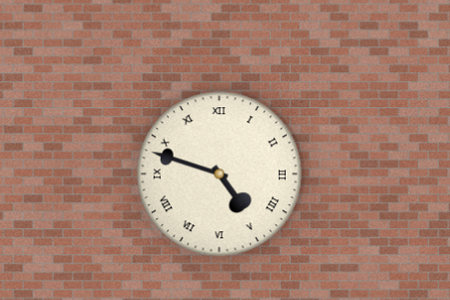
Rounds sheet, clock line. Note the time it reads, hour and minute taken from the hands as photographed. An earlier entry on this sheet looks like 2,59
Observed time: 4,48
